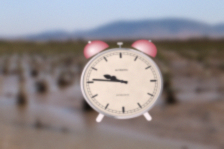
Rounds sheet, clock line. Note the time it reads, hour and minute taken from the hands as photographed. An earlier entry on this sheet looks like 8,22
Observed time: 9,46
